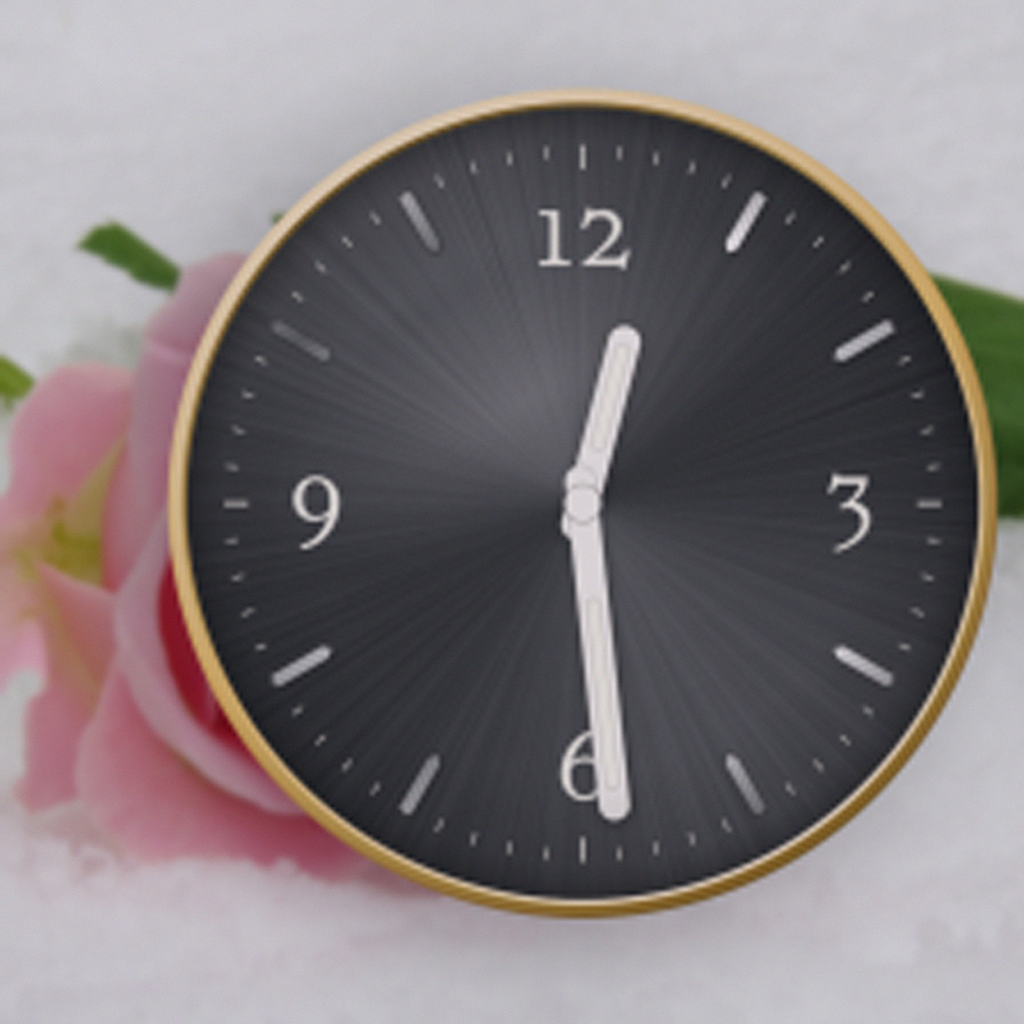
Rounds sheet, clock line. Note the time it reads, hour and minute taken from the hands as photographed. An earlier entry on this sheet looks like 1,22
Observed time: 12,29
